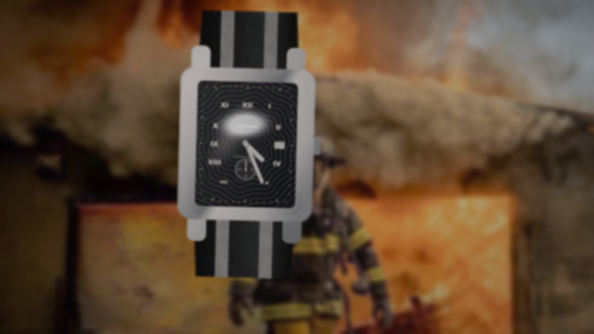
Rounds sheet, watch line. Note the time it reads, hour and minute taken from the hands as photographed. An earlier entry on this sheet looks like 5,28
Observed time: 4,26
